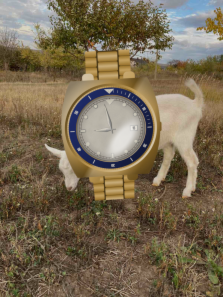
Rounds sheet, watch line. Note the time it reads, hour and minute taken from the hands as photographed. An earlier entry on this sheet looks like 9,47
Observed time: 8,58
